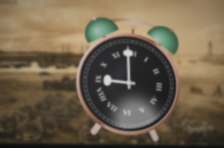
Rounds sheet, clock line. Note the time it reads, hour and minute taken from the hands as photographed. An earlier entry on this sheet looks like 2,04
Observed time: 8,59
